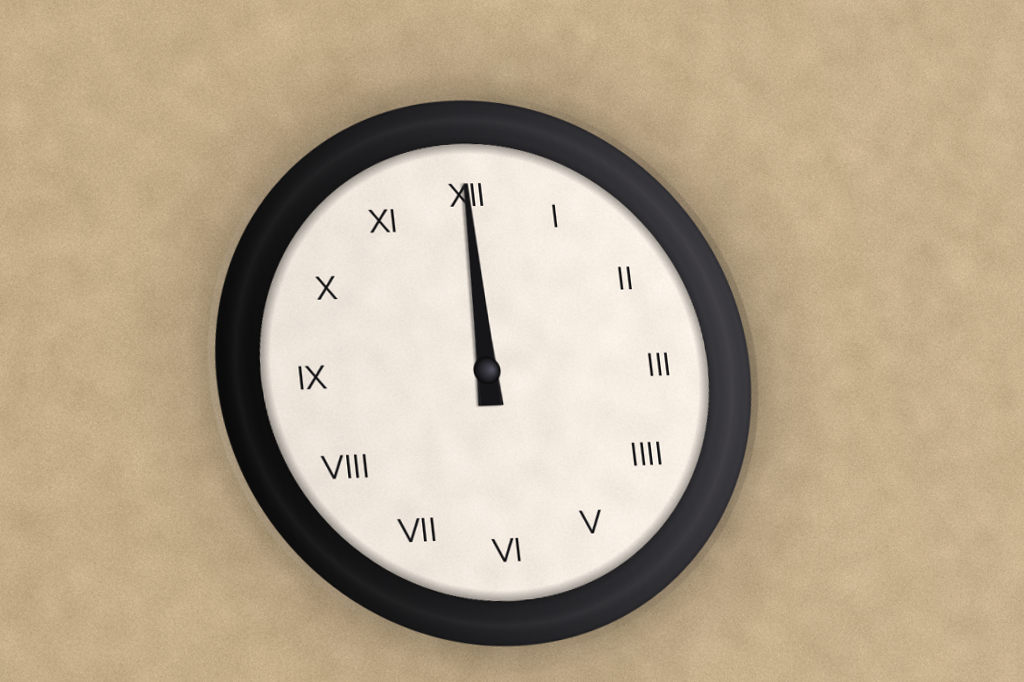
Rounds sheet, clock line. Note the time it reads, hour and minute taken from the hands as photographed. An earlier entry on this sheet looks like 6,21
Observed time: 12,00
